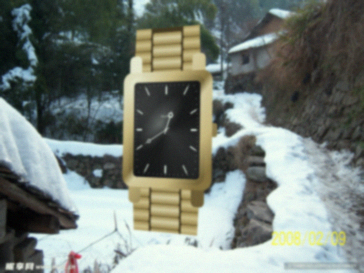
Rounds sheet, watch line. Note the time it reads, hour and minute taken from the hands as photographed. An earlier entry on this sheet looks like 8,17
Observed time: 12,40
